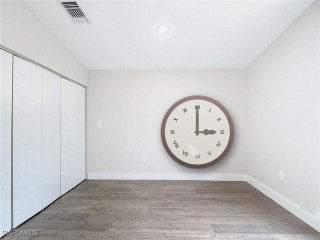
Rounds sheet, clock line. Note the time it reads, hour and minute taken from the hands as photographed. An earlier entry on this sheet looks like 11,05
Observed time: 3,00
